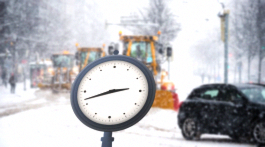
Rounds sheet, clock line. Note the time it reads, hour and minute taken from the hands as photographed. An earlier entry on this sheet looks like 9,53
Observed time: 2,42
